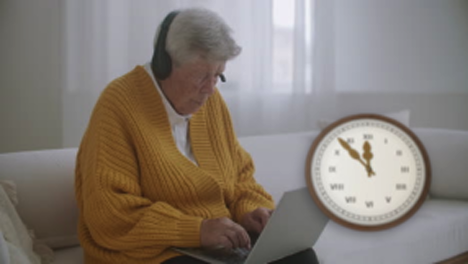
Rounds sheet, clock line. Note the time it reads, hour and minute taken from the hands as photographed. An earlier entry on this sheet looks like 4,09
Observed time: 11,53
